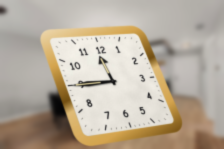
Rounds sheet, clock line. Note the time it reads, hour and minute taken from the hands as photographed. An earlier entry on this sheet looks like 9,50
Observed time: 11,45
